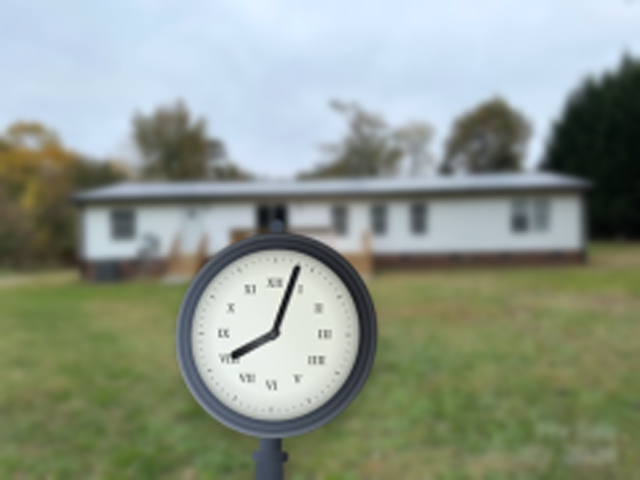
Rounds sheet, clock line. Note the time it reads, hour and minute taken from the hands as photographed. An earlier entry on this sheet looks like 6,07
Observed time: 8,03
